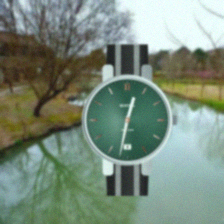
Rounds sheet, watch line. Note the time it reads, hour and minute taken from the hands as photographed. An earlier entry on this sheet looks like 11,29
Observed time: 12,32
